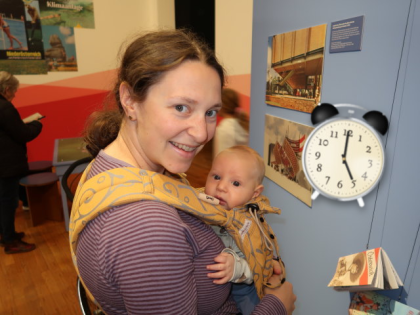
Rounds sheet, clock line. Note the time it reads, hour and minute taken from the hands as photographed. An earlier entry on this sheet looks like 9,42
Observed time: 5,00
